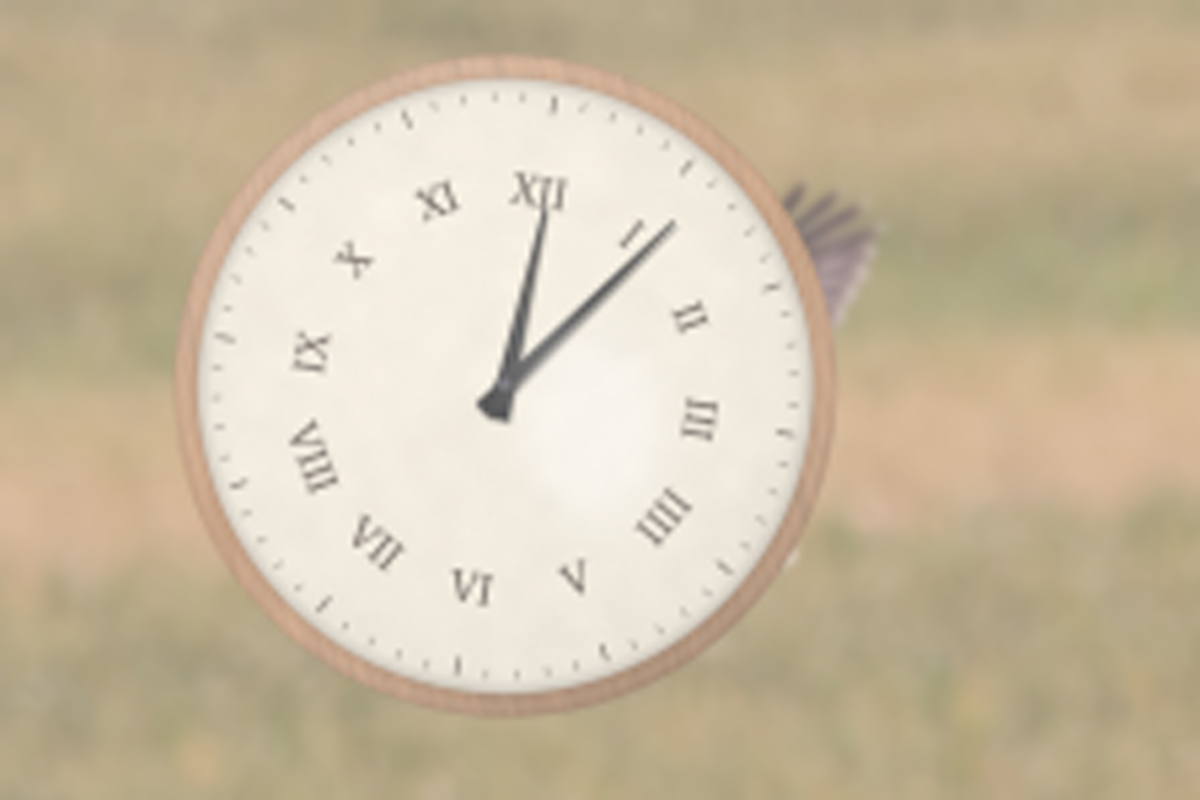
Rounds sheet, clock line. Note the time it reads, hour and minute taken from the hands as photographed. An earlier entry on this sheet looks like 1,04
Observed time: 12,06
